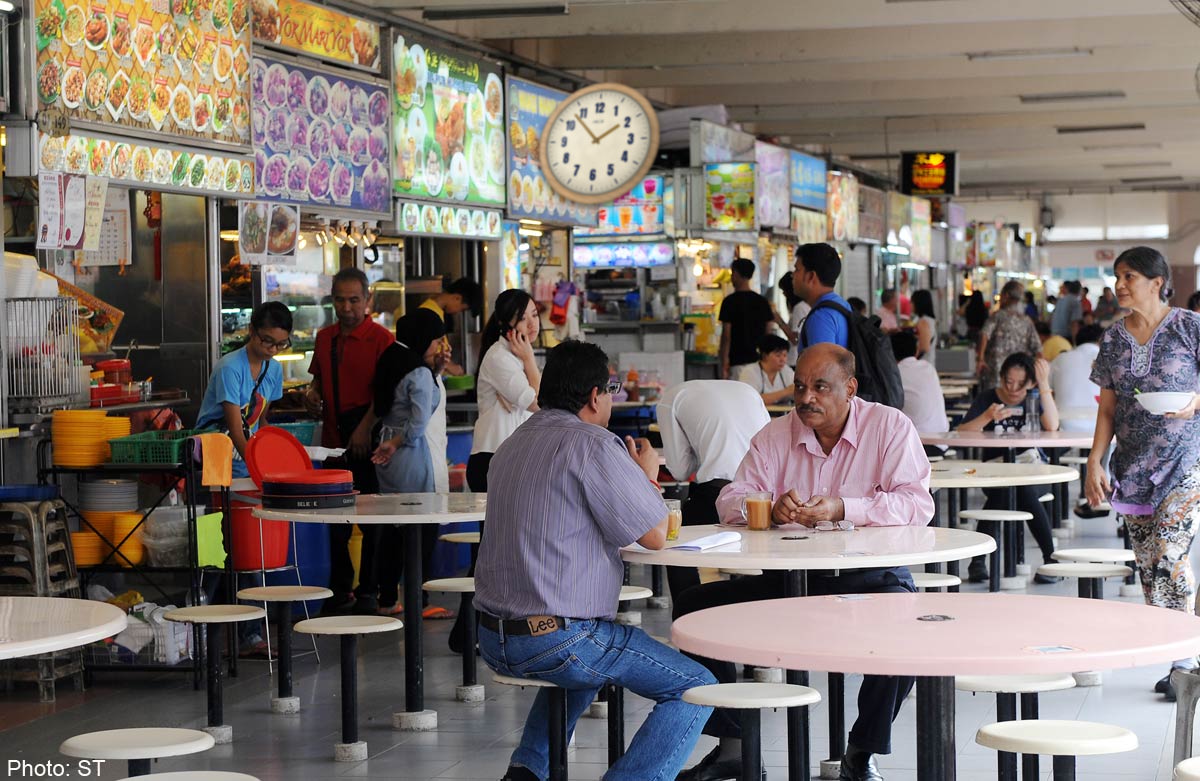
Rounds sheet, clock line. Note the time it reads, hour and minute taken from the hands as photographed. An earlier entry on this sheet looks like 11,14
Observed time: 1,53
